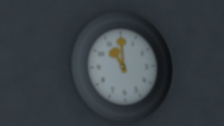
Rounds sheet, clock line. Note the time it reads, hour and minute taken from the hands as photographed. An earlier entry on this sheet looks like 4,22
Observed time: 11,00
